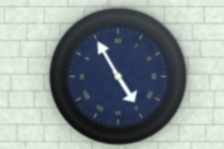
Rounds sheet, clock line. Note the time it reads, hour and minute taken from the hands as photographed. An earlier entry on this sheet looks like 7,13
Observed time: 4,55
